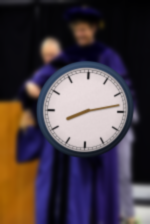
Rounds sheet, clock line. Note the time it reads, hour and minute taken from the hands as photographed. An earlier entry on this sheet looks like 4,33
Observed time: 8,13
